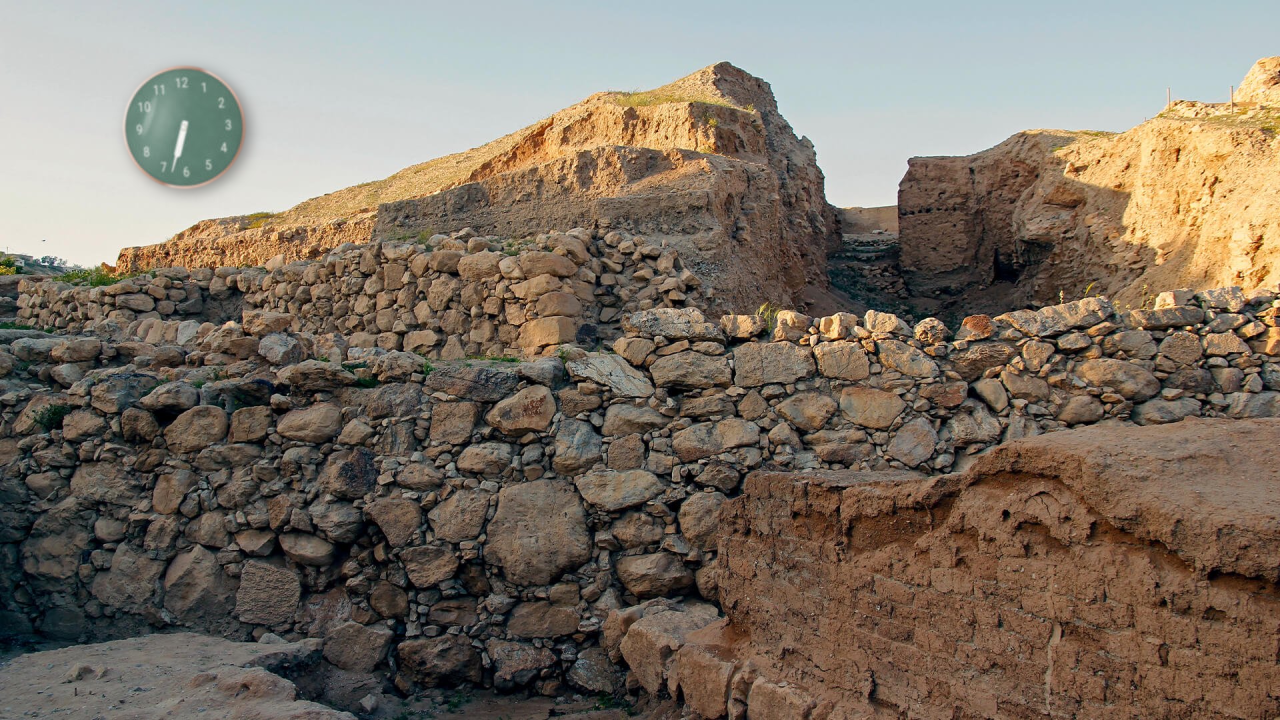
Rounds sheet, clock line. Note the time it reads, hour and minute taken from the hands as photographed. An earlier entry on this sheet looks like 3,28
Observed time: 6,33
